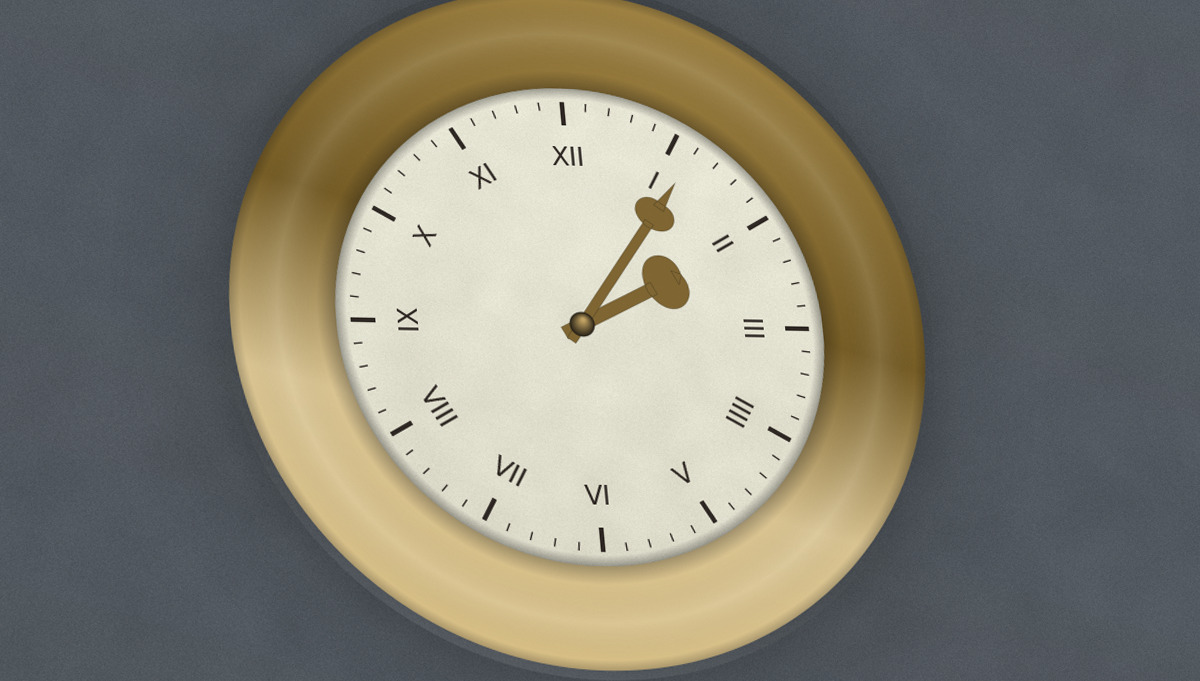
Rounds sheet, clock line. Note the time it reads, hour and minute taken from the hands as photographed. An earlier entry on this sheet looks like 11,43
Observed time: 2,06
